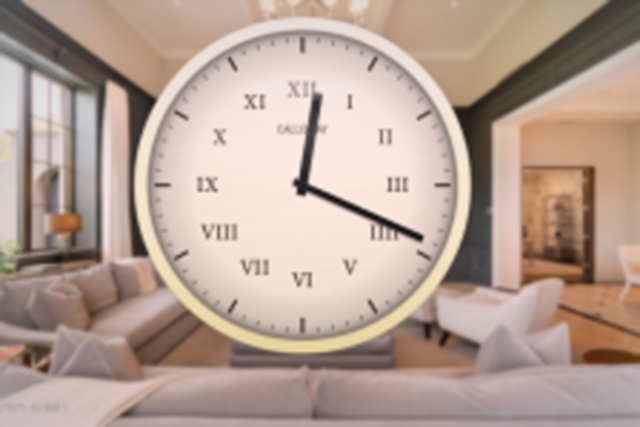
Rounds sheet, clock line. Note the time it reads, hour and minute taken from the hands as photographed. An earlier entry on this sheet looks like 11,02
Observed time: 12,19
